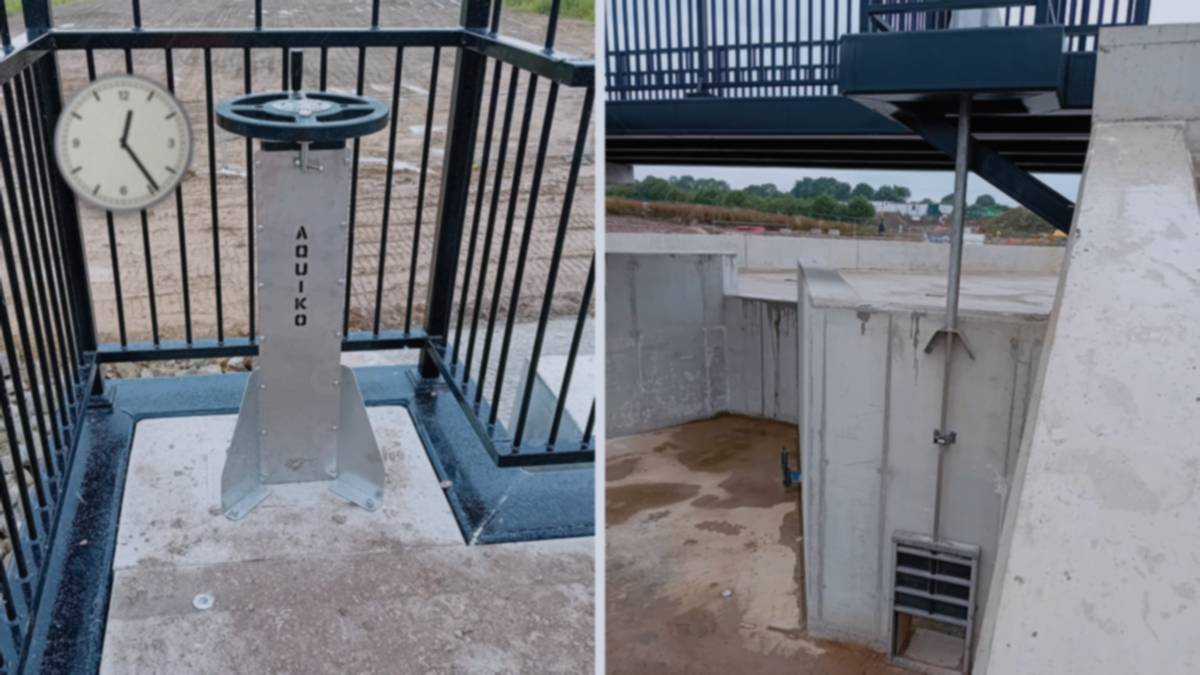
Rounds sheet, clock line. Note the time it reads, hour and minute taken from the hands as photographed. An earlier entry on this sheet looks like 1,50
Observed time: 12,24
